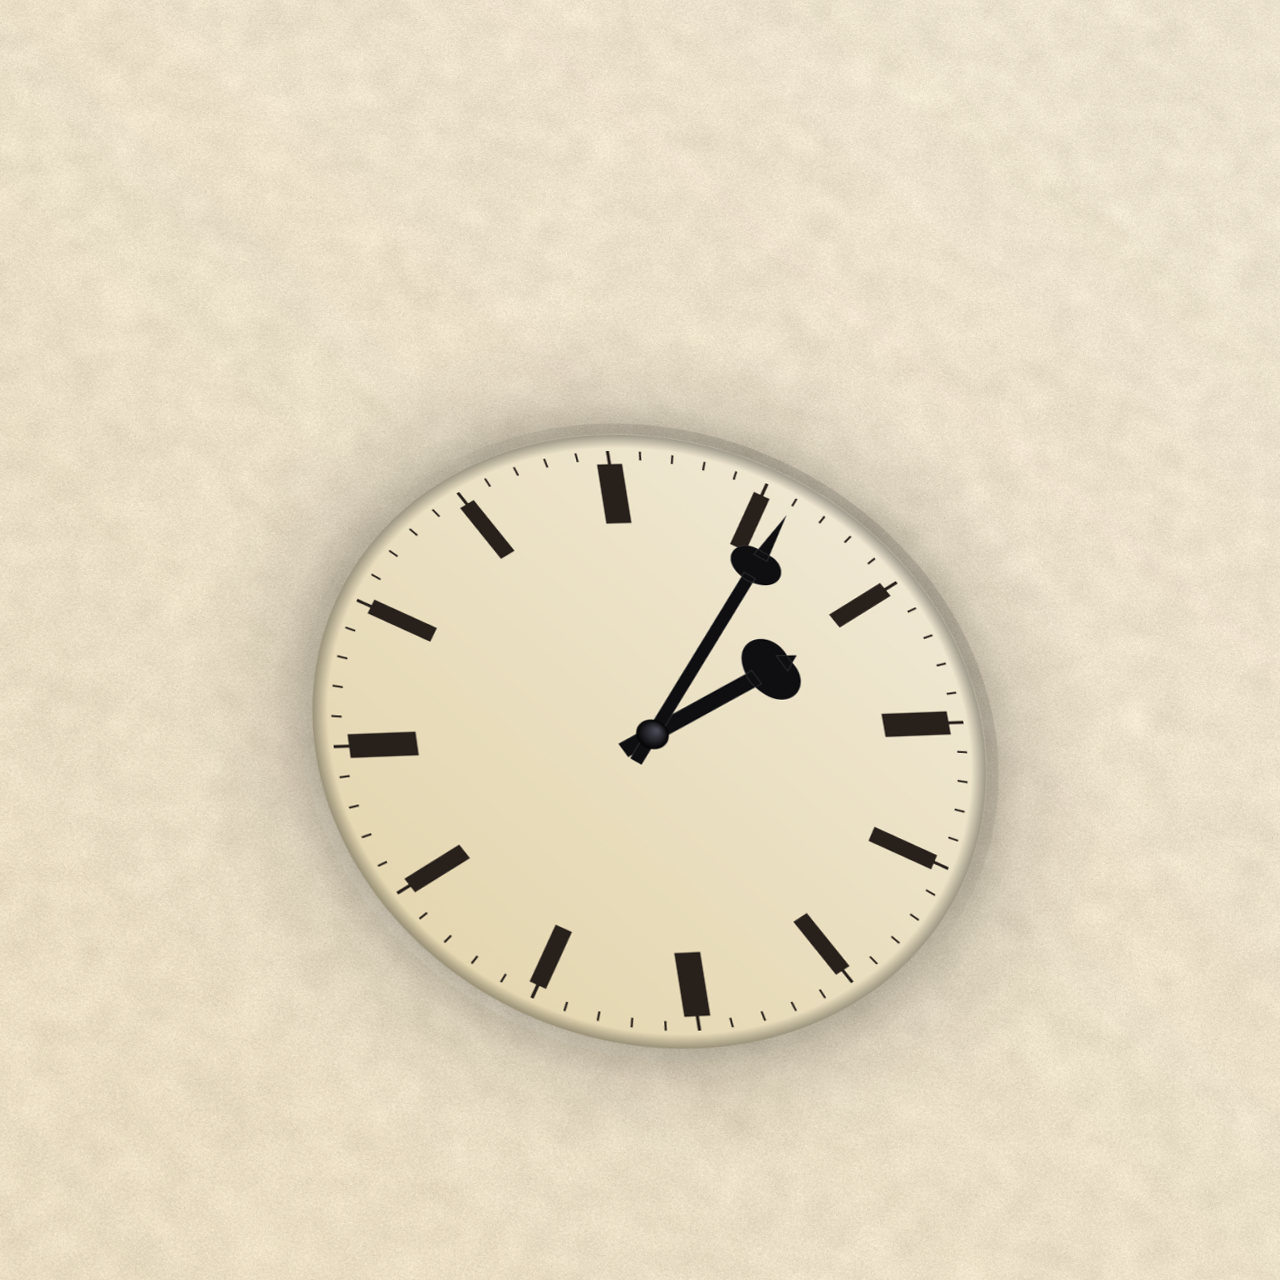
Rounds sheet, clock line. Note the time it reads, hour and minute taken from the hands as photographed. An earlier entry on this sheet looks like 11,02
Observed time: 2,06
